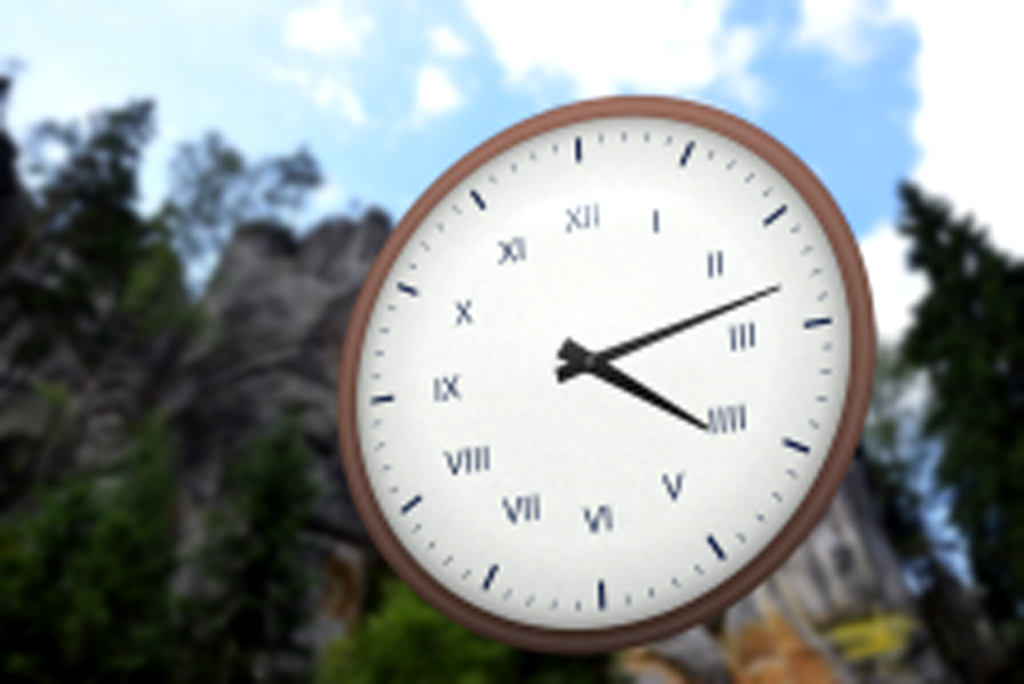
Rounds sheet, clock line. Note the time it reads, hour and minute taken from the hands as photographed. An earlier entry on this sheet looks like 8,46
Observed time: 4,13
